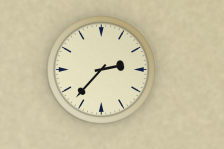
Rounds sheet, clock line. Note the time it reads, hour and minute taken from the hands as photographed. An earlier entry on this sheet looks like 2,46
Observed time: 2,37
